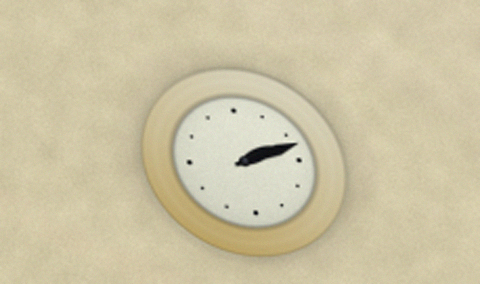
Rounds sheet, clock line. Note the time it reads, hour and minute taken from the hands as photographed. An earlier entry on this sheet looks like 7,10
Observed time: 2,12
